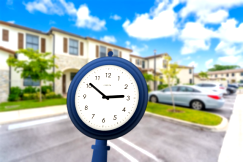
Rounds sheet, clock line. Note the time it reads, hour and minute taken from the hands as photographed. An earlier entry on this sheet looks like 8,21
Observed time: 2,51
